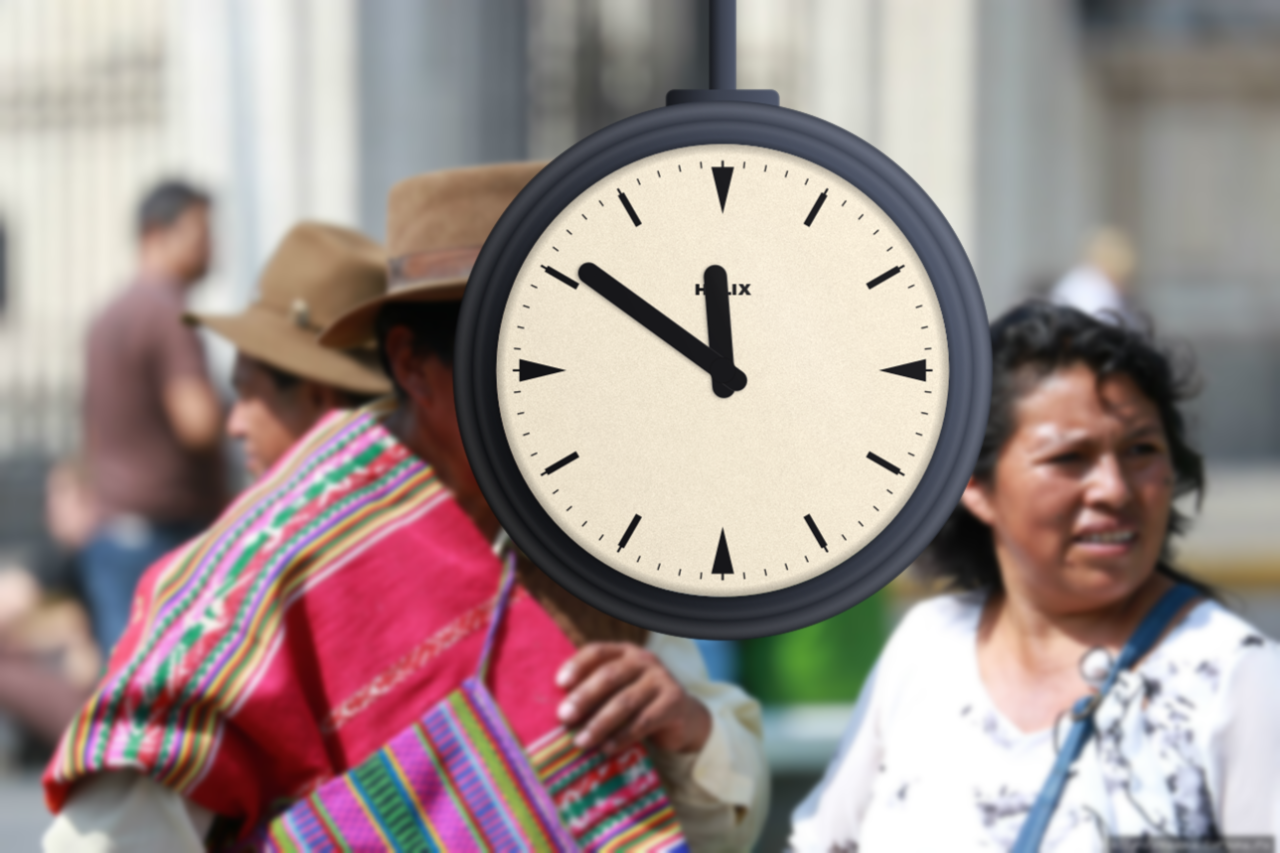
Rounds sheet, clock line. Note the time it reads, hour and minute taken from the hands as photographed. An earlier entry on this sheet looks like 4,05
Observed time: 11,51
